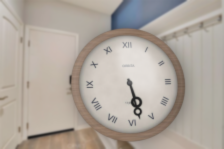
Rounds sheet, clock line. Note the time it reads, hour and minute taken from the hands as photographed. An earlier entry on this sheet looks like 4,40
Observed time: 5,28
